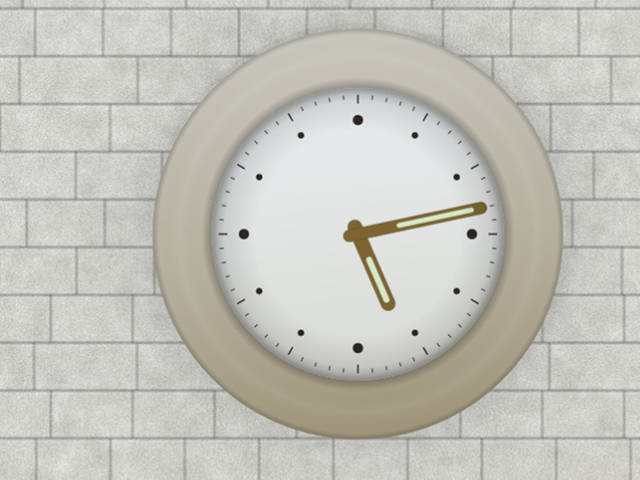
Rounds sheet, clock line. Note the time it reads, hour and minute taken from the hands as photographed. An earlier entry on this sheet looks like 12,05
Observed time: 5,13
